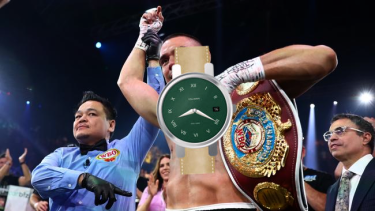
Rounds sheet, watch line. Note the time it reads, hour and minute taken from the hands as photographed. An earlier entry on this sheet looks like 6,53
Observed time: 8,20
